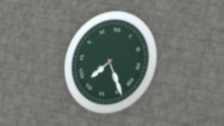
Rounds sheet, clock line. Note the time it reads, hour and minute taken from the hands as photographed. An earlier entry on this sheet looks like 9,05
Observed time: 7,24
